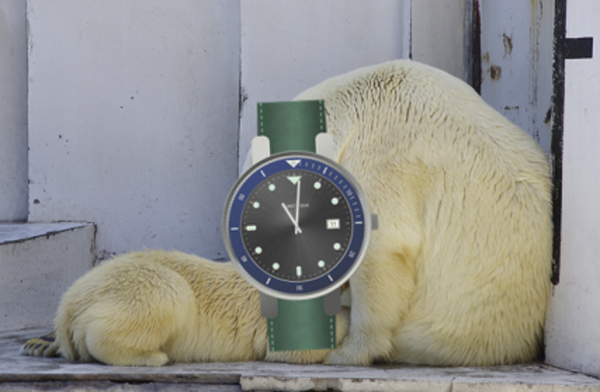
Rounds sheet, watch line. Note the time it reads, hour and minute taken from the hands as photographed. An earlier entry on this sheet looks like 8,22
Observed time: 11,01
